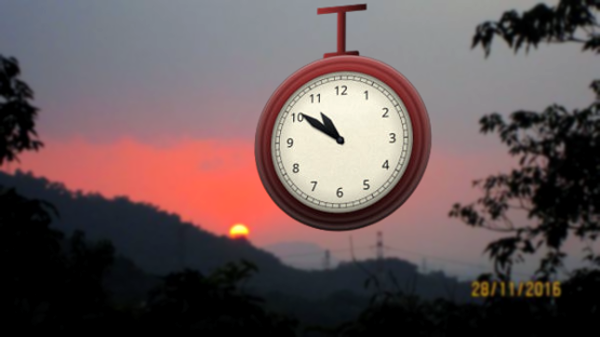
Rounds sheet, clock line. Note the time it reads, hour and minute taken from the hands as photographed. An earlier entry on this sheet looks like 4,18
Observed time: 10,51
